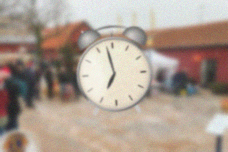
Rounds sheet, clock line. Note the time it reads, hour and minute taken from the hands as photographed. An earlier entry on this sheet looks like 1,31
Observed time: 6,58
